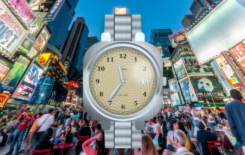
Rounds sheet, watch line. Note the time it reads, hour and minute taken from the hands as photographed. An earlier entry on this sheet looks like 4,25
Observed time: 11,36
